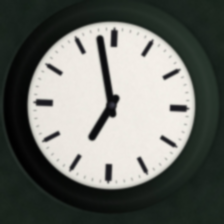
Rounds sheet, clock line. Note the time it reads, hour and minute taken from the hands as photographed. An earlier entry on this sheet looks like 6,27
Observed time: 6,58
